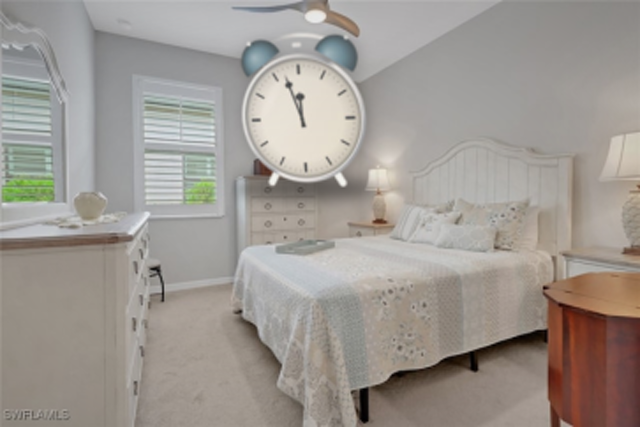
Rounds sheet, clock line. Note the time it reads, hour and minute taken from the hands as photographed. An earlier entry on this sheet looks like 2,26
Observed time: 11,57
